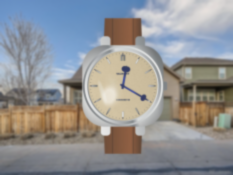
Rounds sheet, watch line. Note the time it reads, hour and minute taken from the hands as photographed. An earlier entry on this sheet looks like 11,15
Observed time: 12,20
